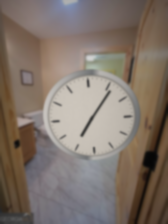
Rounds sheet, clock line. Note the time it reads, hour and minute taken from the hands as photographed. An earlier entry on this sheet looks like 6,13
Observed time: 7,06
